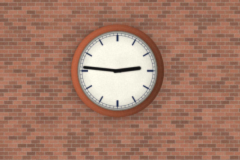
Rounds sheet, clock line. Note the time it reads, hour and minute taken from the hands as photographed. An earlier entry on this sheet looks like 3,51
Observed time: 2,46
